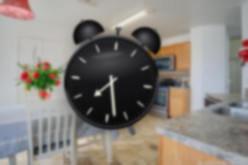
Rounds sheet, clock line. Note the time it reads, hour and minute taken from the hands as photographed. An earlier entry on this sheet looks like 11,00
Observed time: 7,28
